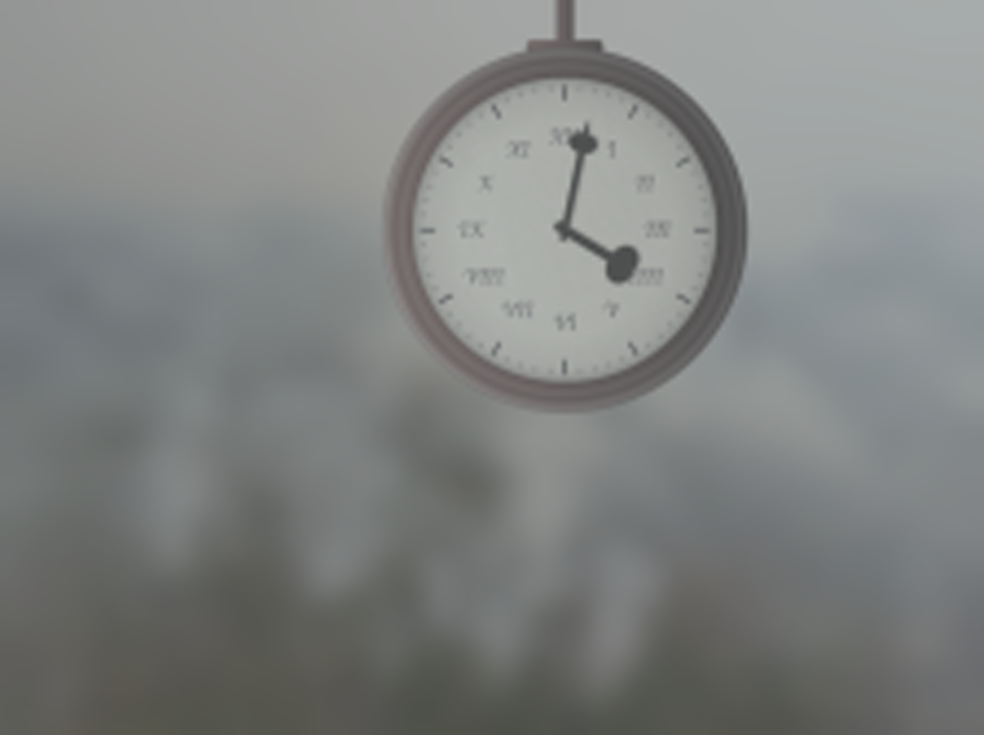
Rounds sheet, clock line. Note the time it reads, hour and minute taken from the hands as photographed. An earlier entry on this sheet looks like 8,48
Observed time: 4,02
